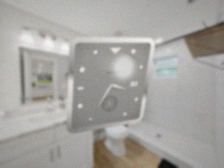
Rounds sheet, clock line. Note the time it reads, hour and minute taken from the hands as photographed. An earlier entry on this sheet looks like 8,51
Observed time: 3,35
